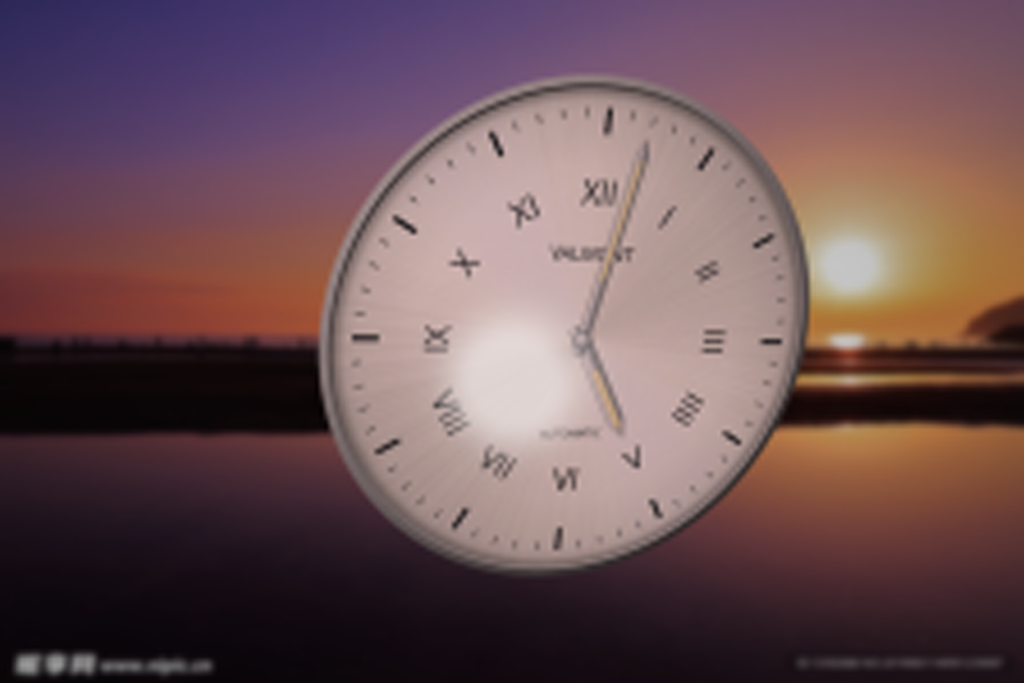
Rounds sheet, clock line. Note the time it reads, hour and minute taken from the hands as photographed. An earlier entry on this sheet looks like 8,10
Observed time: 5,02
